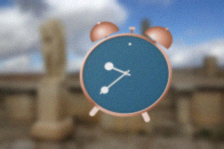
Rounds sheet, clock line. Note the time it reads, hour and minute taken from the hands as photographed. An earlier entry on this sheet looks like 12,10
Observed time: 9,37
